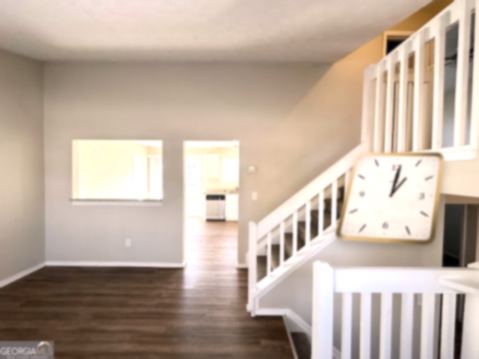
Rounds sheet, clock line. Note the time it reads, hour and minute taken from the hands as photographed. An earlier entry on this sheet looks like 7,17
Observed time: 1,01
